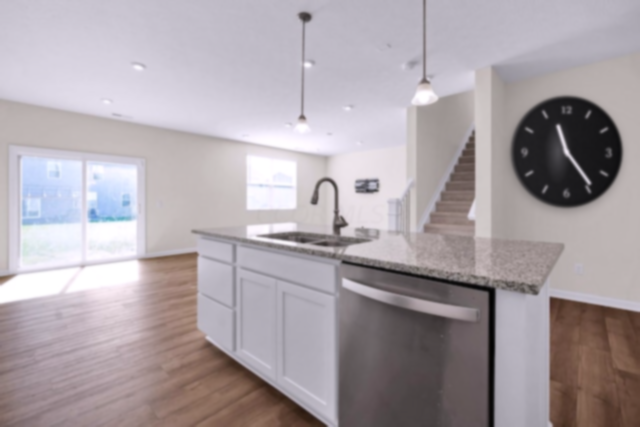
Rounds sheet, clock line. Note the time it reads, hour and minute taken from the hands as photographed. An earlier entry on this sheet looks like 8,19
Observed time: 11,24
